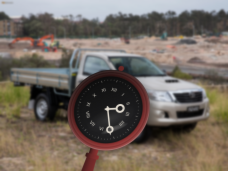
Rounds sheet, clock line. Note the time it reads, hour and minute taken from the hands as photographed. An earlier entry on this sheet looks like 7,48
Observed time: 2,26
